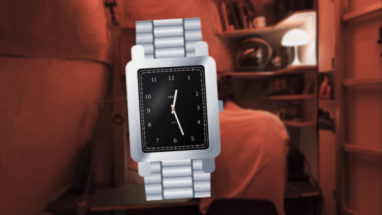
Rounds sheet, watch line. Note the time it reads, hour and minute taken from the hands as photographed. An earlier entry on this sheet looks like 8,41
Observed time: 12,27
